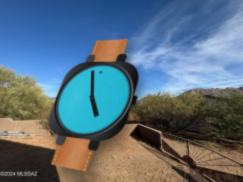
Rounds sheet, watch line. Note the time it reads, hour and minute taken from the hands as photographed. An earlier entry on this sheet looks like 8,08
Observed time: 4,57
